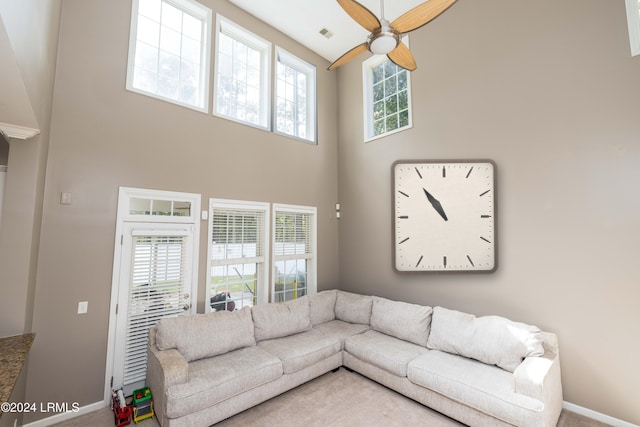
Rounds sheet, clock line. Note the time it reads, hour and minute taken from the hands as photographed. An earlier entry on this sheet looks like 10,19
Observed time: 10,54
